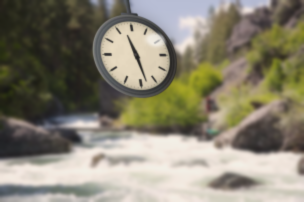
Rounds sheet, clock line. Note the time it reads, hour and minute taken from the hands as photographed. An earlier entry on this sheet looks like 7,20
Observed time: 11,28
